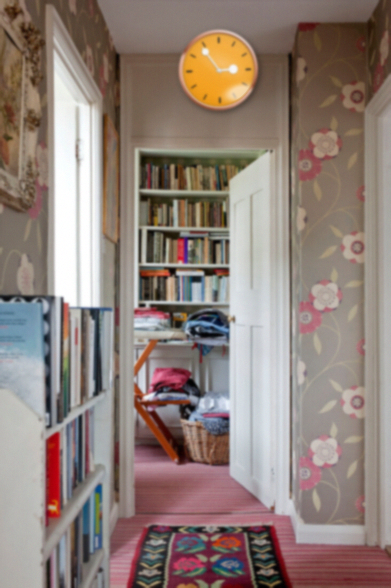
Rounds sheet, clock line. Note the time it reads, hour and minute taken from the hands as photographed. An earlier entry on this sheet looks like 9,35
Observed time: 2,54
